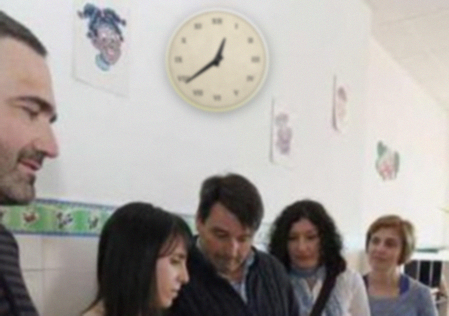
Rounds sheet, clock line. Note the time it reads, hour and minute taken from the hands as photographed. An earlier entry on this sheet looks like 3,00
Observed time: 12,39
